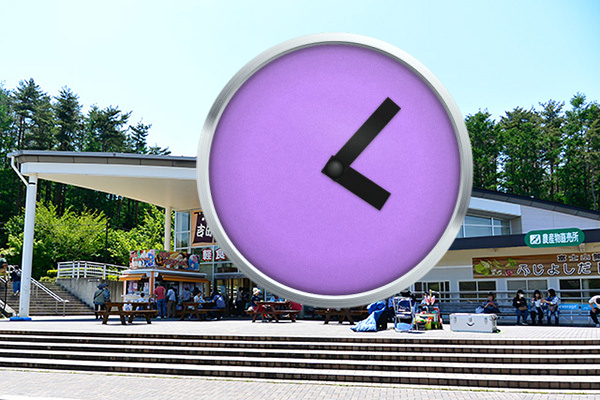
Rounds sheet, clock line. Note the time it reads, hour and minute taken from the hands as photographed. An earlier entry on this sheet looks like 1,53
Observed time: 4,07
